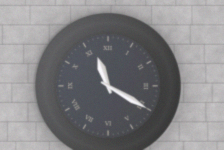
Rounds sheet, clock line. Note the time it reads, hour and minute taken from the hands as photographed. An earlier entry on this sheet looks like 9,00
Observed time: 11,20
